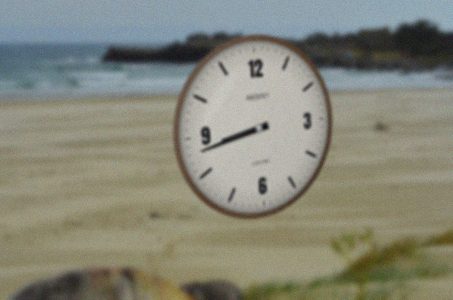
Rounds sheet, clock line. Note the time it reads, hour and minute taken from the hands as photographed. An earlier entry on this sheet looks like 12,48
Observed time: 8,43
